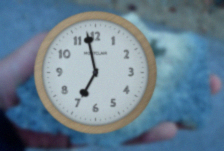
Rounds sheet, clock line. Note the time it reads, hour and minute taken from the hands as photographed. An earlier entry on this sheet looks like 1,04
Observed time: 6,58
